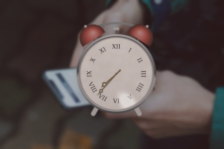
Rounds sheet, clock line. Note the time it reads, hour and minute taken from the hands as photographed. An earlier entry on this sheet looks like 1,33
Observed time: 7,37
